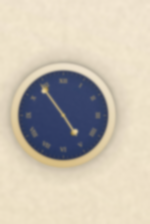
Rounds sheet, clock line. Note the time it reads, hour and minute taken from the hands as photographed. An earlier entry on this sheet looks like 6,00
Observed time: 4,54
